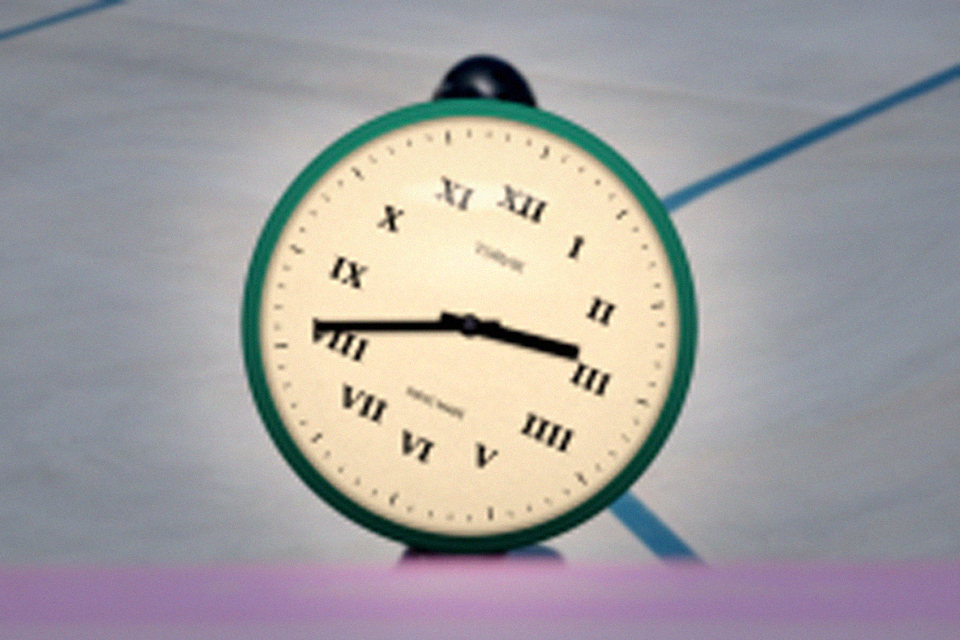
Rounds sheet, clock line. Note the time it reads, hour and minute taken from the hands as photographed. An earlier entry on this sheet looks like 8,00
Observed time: 2,41
